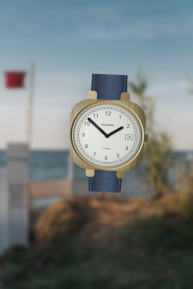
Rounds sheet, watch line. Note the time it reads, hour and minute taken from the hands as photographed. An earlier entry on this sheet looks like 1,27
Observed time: 1,52
